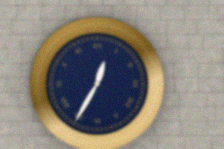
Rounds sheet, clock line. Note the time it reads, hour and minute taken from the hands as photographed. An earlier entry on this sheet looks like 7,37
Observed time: 12,35
